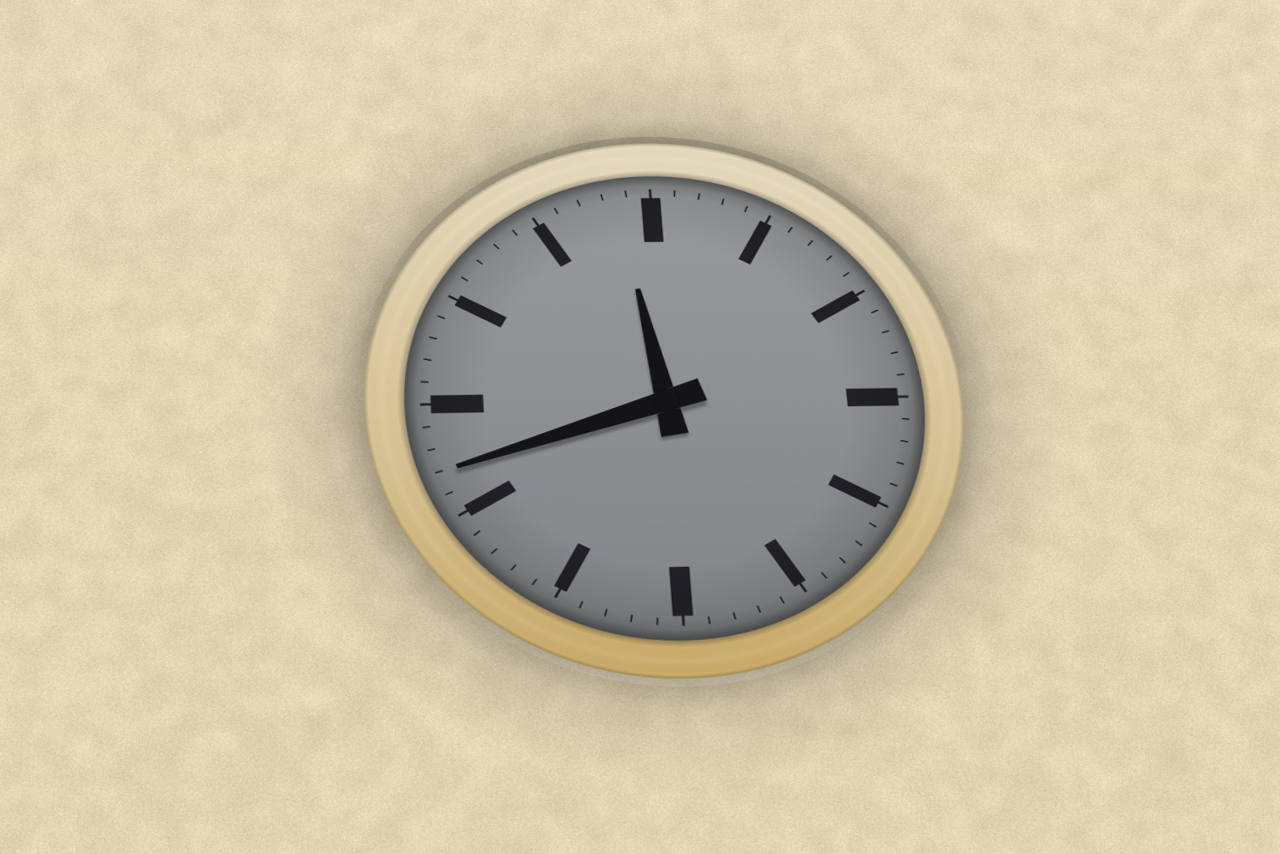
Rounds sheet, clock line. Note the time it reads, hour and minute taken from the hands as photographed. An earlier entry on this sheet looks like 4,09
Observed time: 11,42
